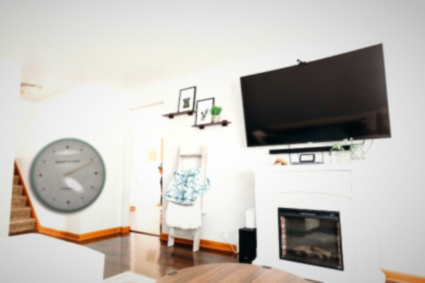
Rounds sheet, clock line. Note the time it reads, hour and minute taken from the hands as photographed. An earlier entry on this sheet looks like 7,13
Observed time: 2,11
